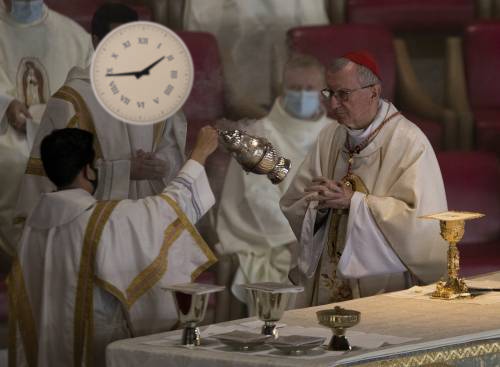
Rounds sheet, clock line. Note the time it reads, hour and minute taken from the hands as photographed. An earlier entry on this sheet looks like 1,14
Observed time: 1,44
